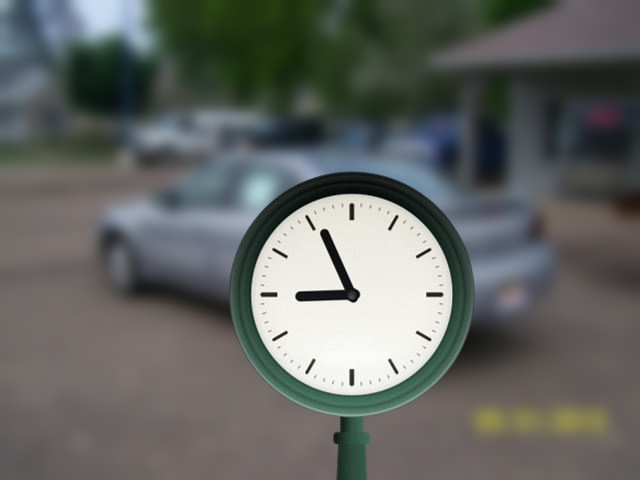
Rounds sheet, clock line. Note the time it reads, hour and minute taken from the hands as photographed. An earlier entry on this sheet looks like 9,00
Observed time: 8,56
